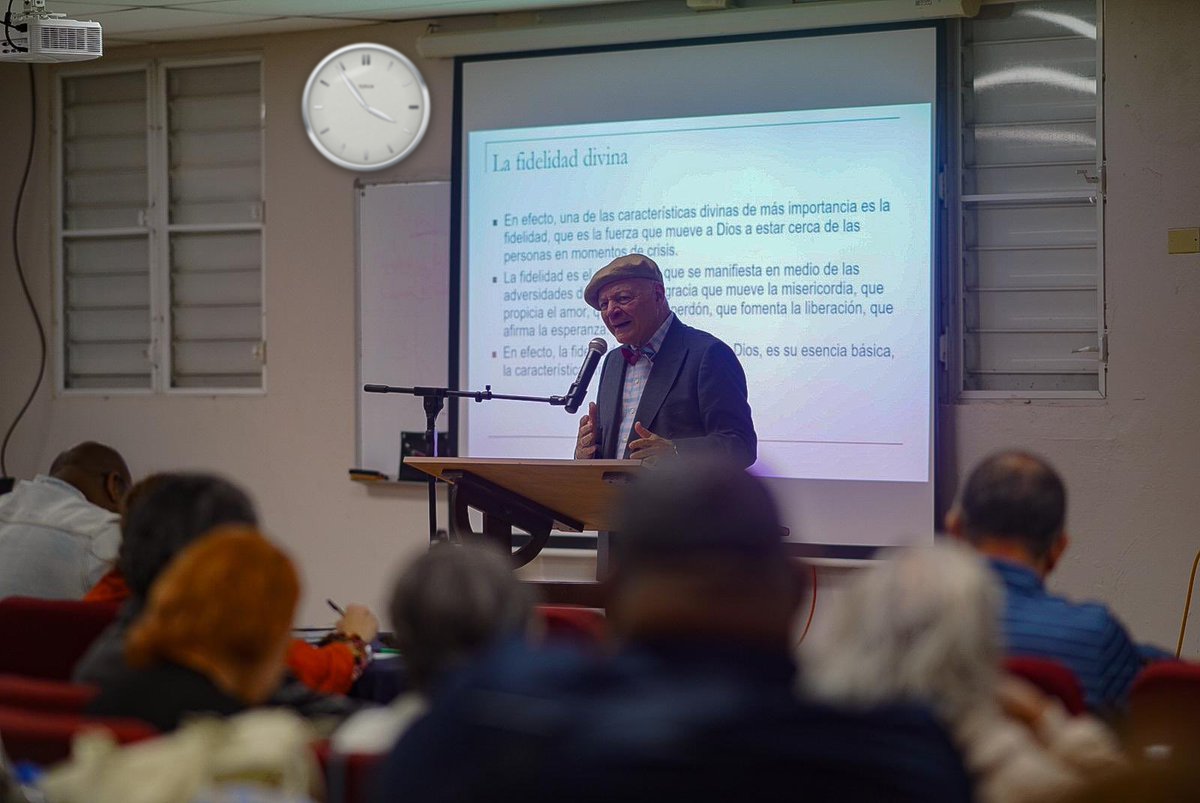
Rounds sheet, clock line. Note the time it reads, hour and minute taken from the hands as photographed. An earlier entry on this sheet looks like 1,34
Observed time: 3,54
